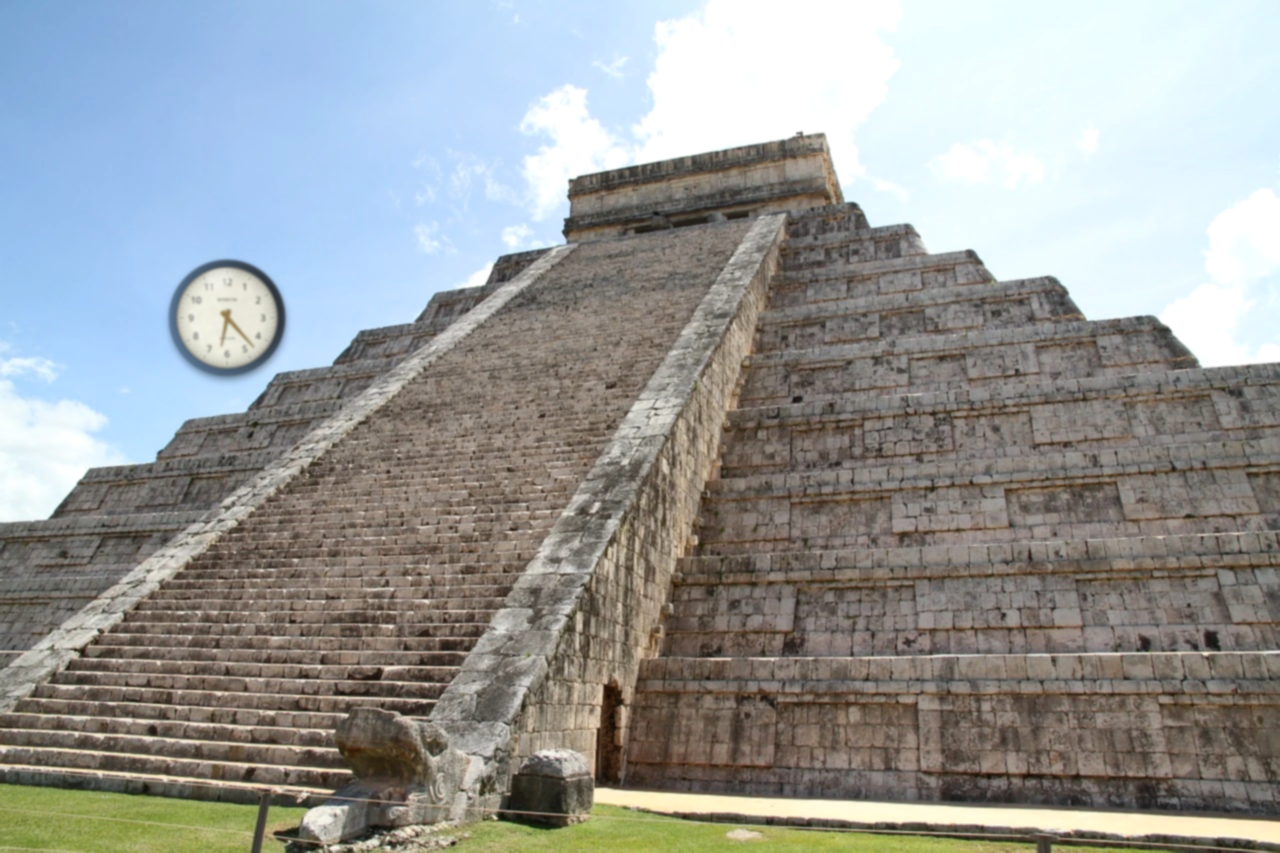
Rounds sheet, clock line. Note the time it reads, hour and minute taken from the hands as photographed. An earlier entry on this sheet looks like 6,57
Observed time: 6,23
